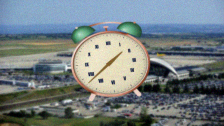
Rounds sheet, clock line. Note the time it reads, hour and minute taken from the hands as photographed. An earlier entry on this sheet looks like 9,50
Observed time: 1,38
